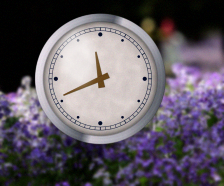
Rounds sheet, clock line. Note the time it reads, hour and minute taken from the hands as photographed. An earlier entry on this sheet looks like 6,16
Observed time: 11,41
